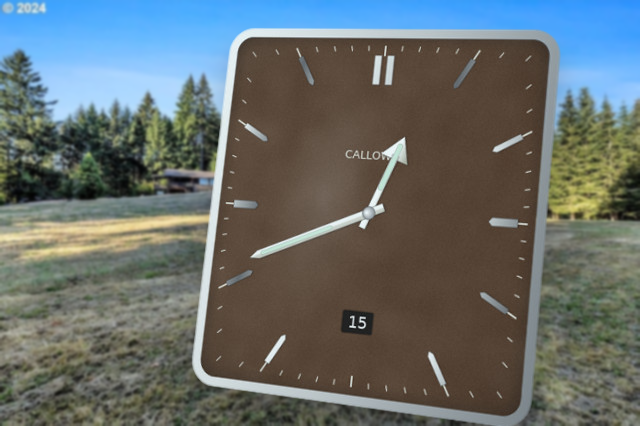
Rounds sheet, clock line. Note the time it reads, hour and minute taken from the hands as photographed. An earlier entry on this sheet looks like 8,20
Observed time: 12,41
